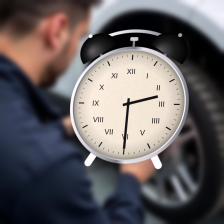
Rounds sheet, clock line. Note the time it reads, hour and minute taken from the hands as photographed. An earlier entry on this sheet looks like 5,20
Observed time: 2,30
